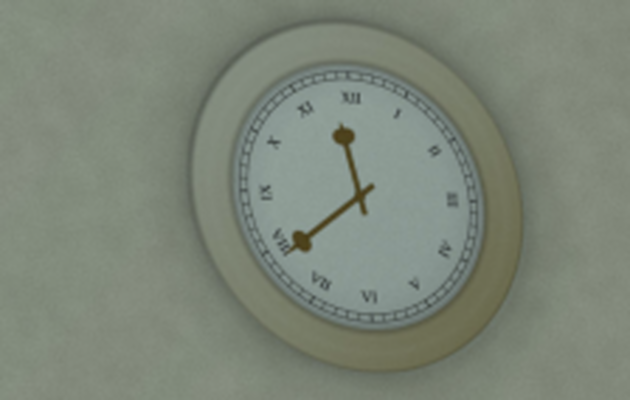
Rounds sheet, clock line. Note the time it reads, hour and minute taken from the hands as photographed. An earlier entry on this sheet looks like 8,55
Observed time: 11,39
